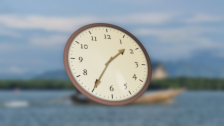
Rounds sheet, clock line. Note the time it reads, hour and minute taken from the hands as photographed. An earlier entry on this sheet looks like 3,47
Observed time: 1,35
